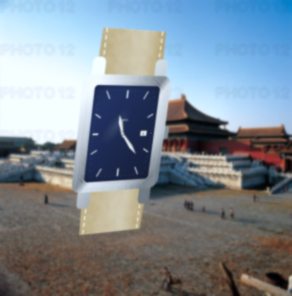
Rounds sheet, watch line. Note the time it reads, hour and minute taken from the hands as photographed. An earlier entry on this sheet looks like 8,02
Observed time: 11,23
